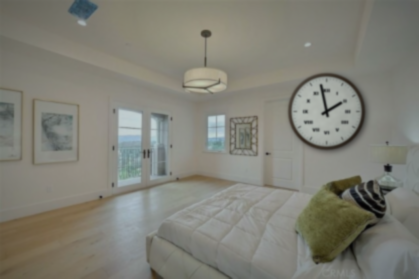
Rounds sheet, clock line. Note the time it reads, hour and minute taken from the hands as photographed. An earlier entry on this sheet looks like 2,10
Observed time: 1,58
